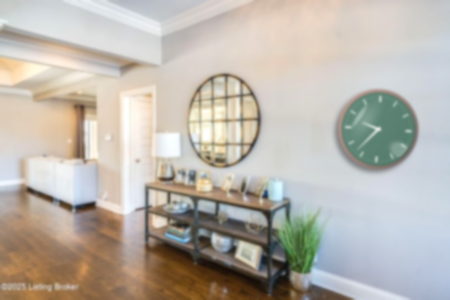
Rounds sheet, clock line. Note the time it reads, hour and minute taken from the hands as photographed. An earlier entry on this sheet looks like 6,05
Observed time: 9,37
